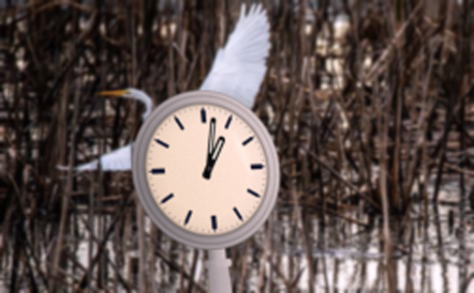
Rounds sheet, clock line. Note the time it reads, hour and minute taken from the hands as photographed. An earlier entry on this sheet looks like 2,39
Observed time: 1,02
